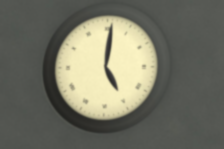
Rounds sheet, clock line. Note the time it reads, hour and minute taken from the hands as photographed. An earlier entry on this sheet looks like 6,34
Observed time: 5,01
